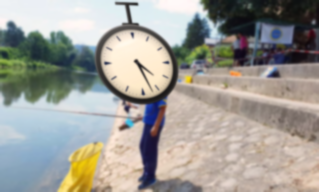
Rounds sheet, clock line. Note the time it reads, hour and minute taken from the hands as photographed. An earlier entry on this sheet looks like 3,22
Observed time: 4,27
